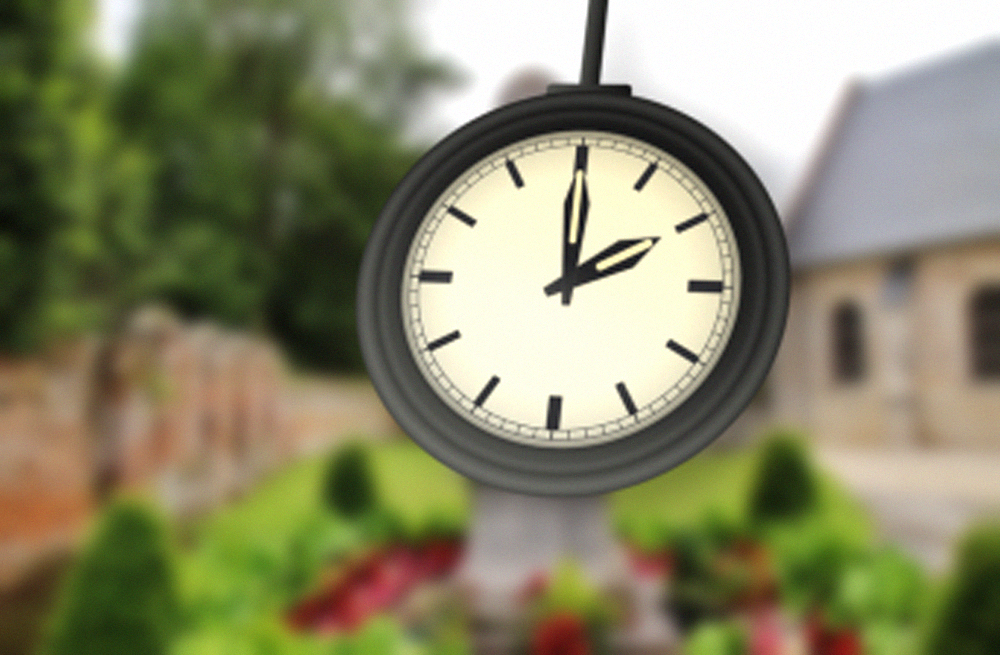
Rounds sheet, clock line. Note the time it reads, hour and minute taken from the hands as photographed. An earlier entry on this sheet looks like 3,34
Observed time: 2,00
